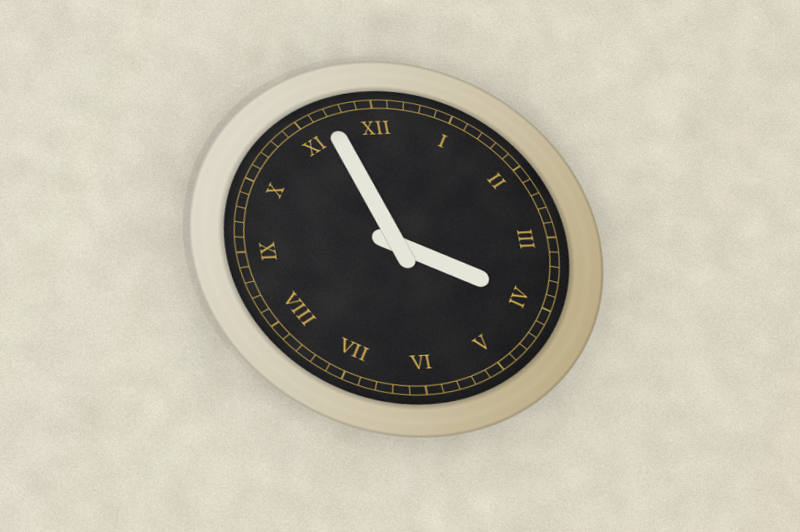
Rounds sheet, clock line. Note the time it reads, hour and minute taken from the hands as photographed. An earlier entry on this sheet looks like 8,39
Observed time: 3,57
